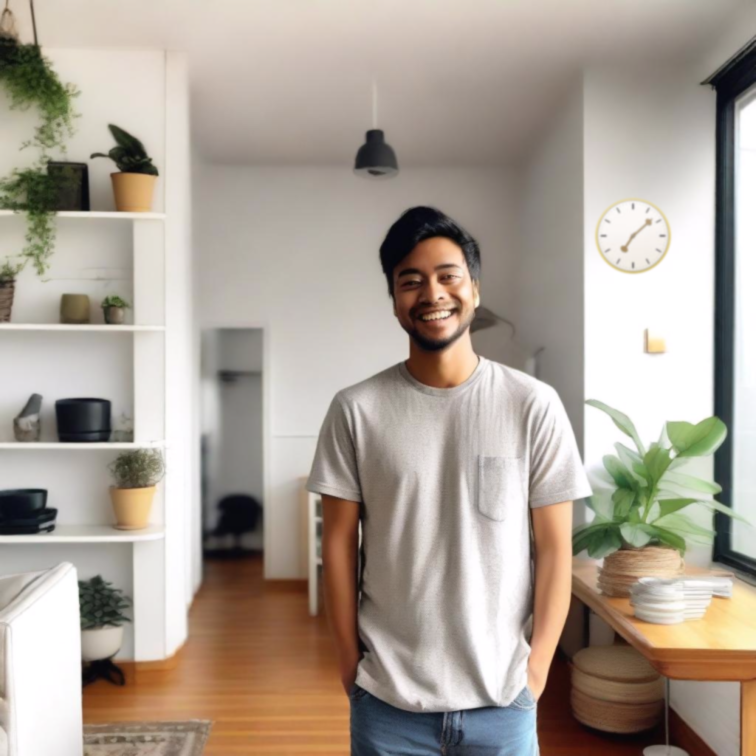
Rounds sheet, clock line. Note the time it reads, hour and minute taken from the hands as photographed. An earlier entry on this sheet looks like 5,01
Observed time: 7,08
